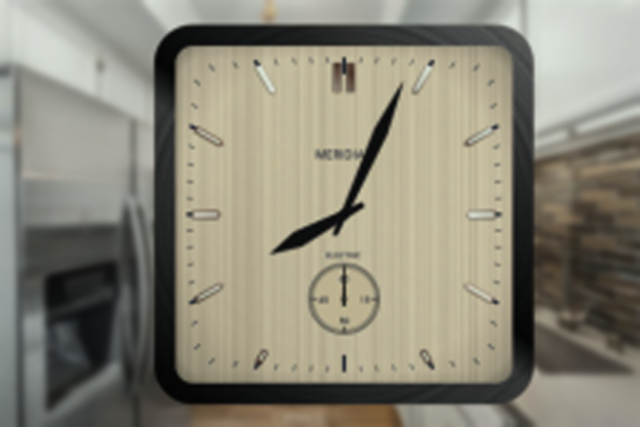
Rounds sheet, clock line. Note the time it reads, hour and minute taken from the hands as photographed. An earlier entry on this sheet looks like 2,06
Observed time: 8,04
